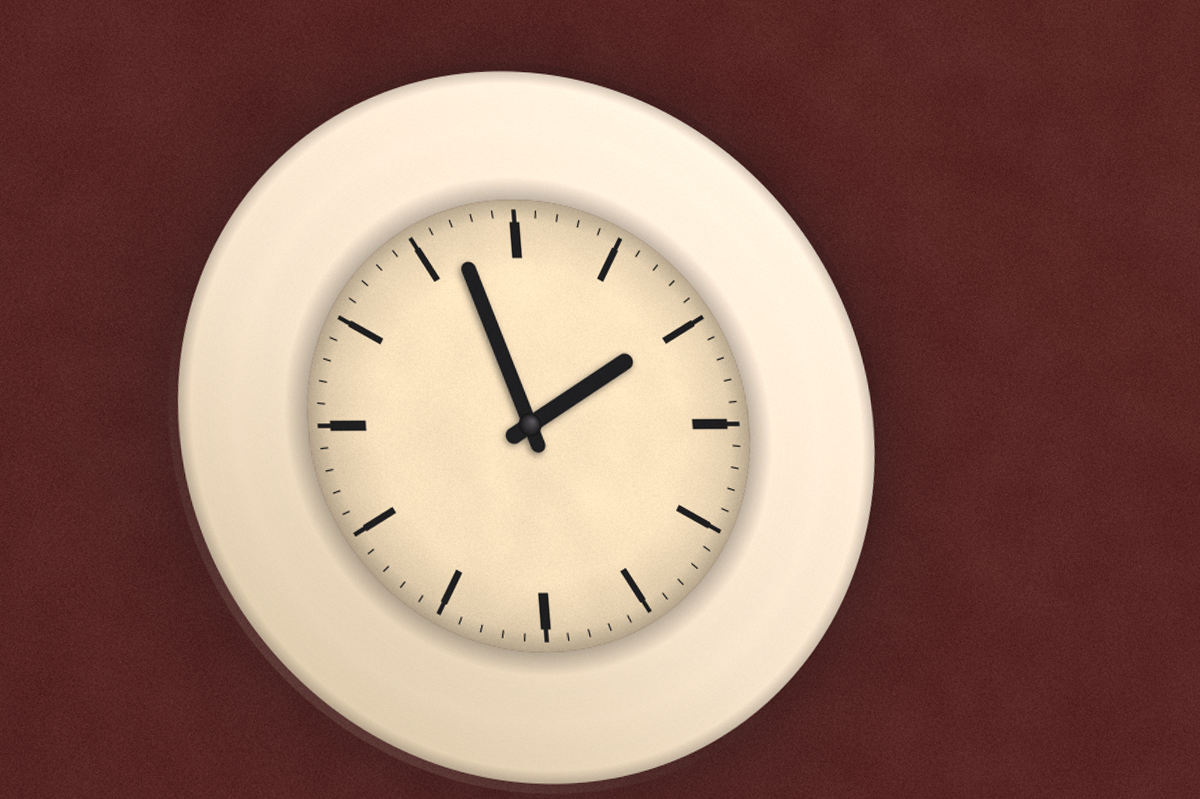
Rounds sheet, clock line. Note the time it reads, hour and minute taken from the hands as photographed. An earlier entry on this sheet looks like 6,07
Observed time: 1,57
